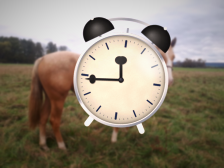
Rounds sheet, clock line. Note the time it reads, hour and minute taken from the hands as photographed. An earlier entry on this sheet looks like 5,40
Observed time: 11,44
